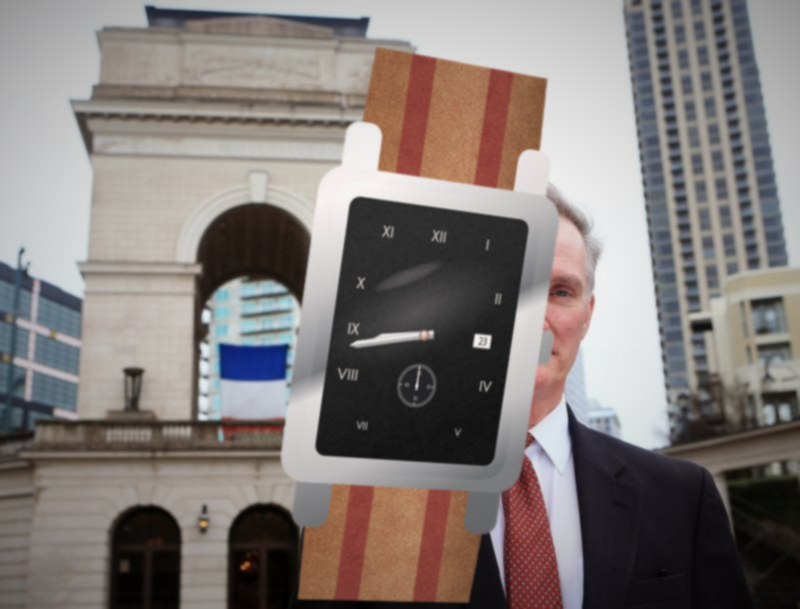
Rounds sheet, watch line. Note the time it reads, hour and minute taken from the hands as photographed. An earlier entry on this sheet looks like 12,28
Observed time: 8,43
